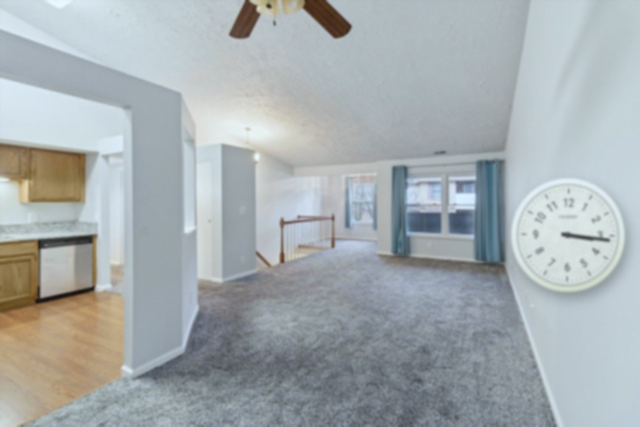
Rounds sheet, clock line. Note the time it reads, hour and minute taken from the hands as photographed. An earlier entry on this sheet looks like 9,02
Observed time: 3,16
